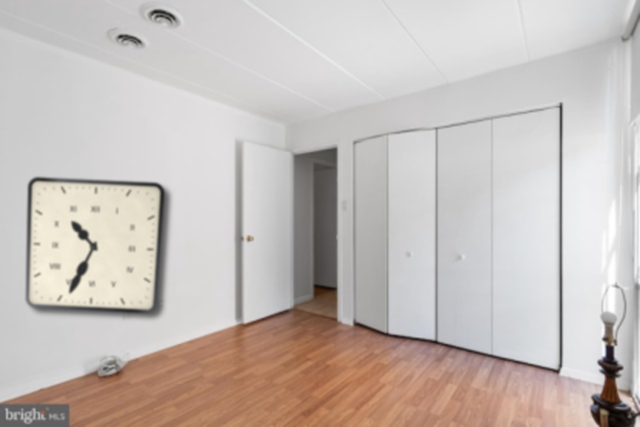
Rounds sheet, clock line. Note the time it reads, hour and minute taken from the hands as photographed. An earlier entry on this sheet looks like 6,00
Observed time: 10,34
